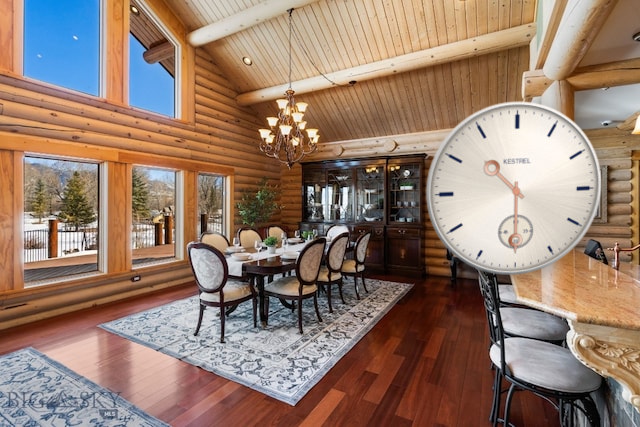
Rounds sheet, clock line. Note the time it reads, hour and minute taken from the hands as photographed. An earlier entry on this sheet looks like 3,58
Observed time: 10,30
